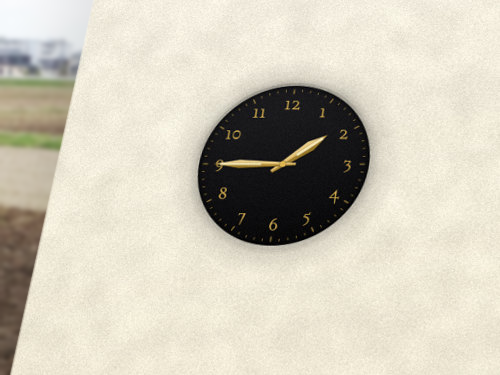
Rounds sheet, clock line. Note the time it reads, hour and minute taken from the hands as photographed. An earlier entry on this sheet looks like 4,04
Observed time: 1,45
